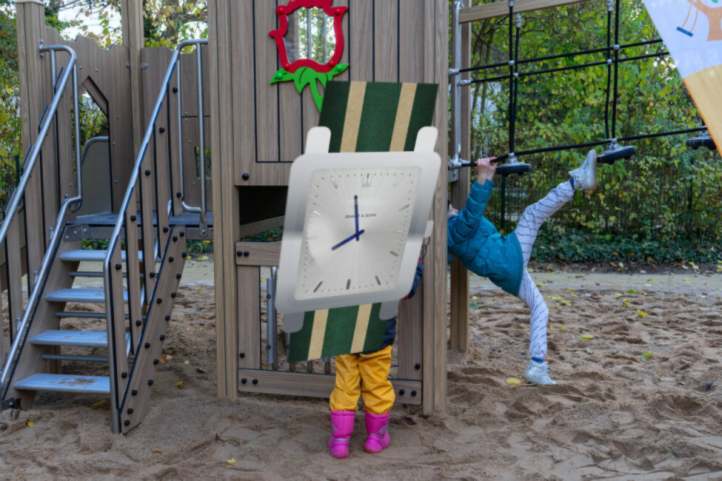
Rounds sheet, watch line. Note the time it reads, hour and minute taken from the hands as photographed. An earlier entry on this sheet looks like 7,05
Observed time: 7,58
